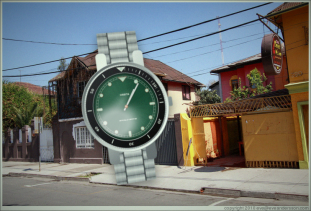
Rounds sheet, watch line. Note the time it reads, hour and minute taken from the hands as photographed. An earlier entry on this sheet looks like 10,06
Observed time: 1,06
